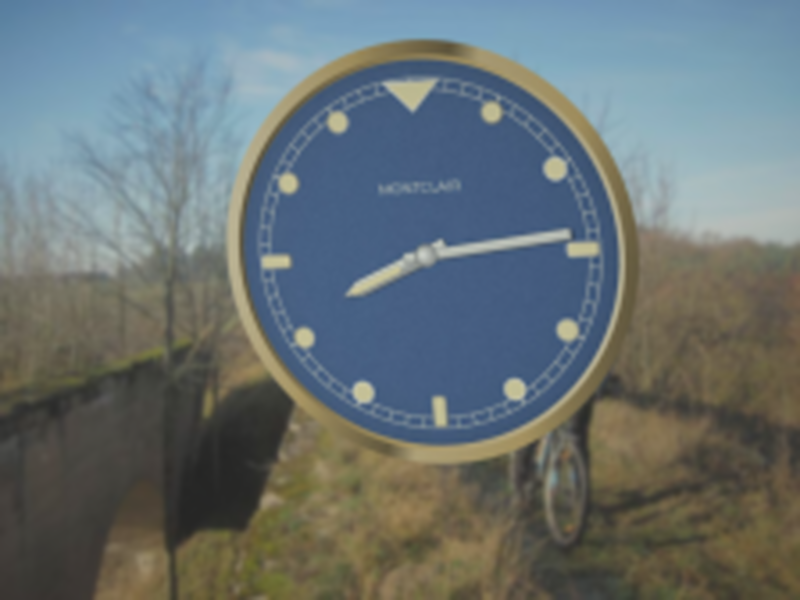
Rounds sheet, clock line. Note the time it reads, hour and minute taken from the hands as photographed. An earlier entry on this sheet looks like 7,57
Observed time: 8,14
